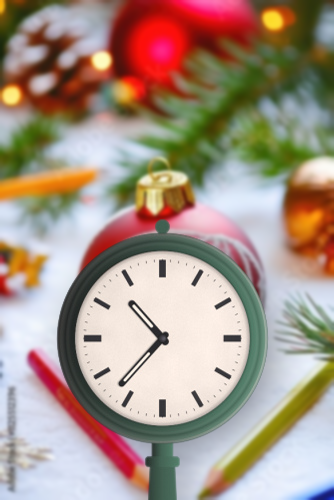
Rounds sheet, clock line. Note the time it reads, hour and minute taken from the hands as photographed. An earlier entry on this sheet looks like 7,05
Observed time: 10,37
